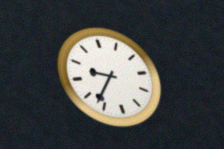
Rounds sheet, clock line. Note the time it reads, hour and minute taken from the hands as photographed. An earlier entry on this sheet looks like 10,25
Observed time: 9,37
